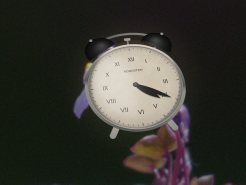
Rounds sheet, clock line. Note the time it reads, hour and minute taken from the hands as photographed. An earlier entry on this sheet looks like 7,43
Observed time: 4,20
